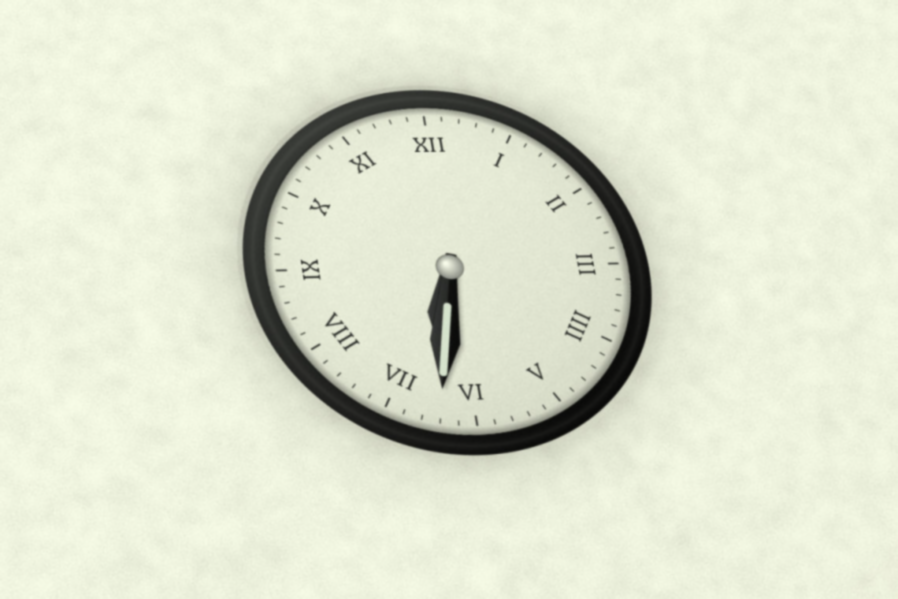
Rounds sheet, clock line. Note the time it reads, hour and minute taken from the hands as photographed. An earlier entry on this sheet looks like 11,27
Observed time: 6,32
